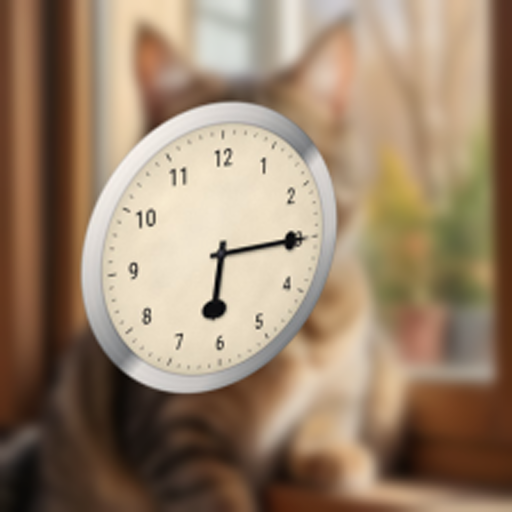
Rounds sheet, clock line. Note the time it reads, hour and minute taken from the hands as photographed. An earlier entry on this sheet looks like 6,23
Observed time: 6,15
